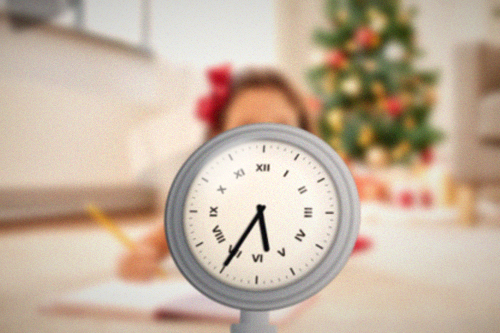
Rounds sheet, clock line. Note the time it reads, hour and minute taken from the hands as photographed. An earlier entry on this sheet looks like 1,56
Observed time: 5,35
